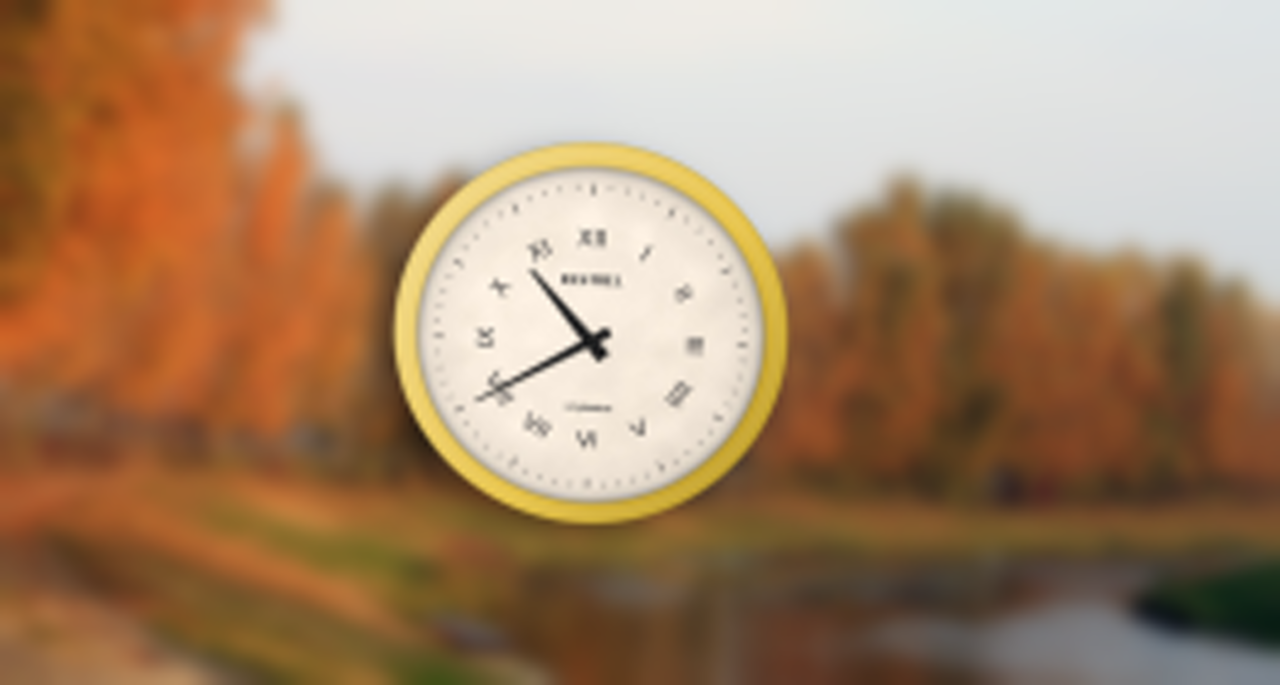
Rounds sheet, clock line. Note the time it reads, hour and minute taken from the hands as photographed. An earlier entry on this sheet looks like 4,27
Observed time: 10,40
